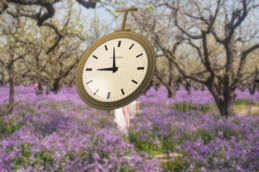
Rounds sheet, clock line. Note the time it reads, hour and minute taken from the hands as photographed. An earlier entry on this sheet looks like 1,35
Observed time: 8,58
